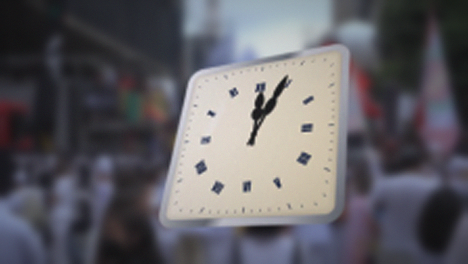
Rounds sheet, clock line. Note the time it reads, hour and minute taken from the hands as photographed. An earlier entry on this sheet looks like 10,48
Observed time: 12,04
